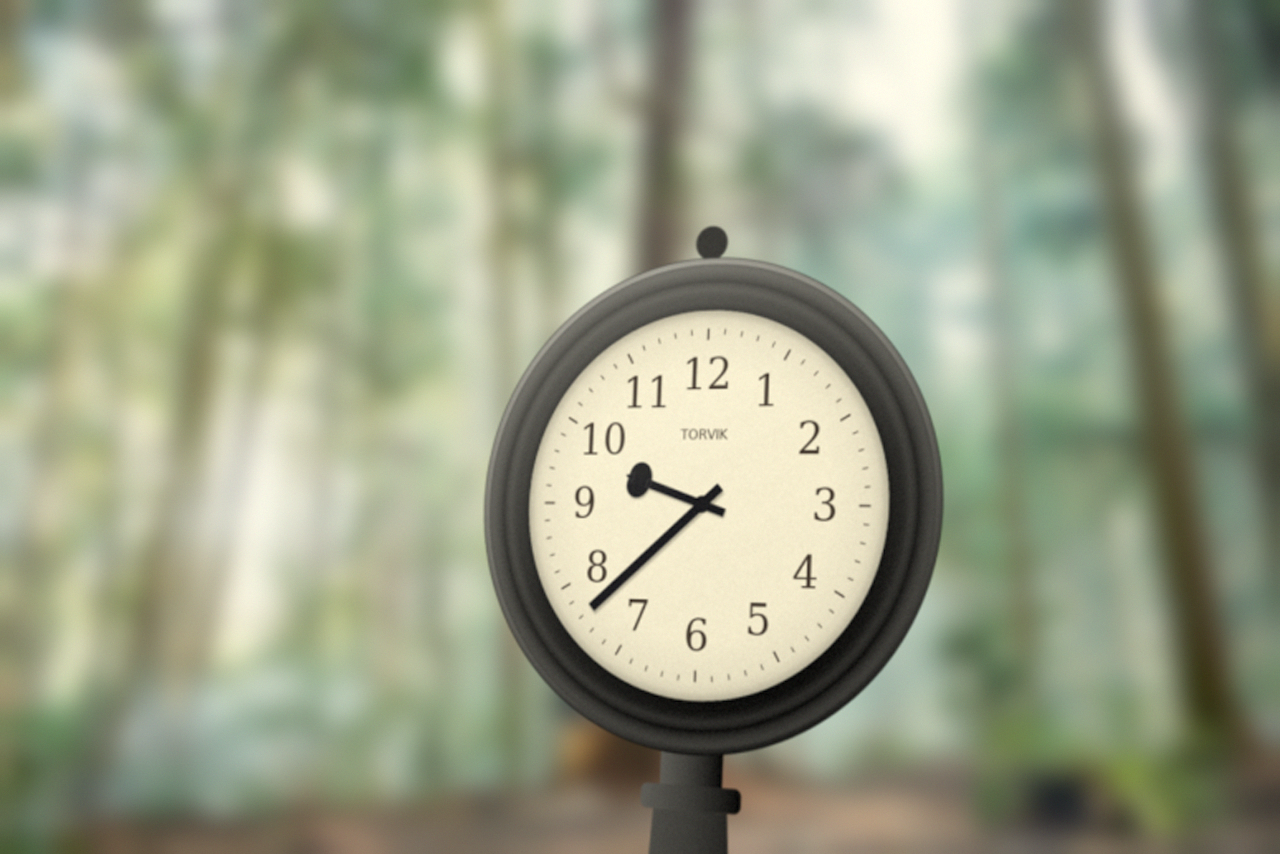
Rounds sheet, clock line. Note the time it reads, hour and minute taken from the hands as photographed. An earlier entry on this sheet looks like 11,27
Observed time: 9,38
